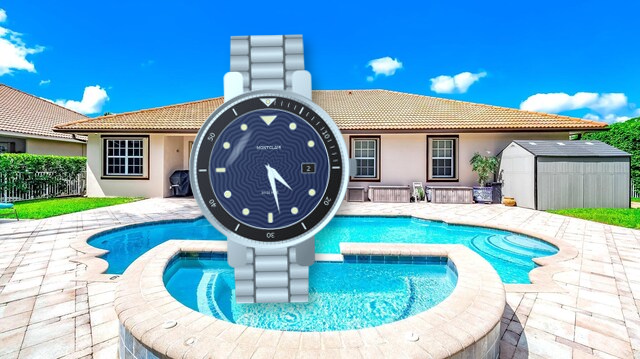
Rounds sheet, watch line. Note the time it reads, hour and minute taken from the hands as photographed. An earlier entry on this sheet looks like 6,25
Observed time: 4,28
